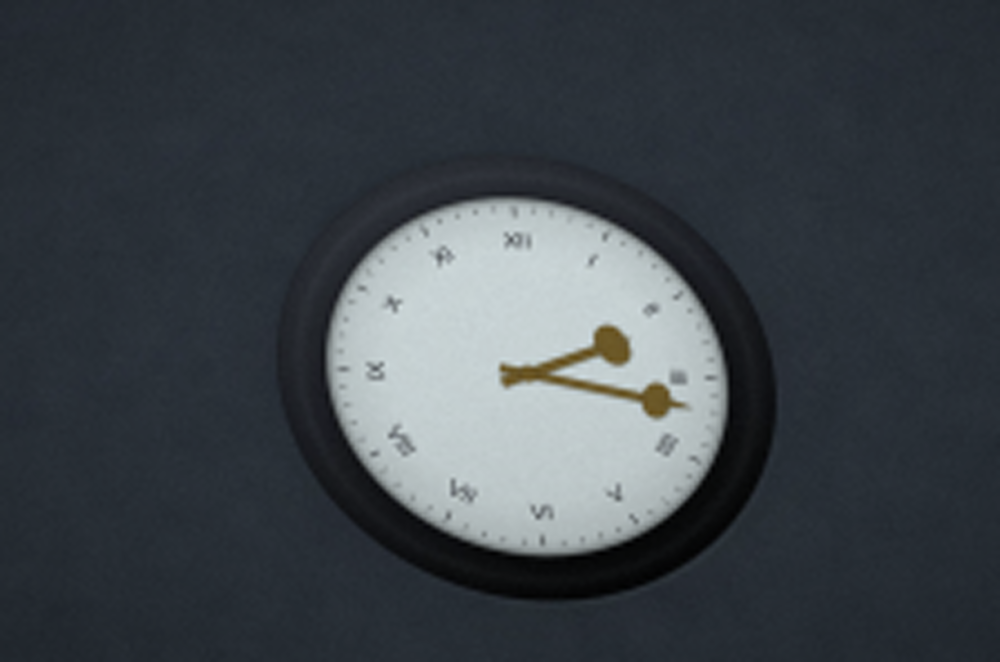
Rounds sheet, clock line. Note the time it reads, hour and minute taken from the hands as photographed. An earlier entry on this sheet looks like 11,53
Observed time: 2,17
